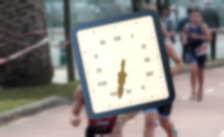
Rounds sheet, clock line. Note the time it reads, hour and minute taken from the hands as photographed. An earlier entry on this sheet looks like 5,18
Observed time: 6,33
